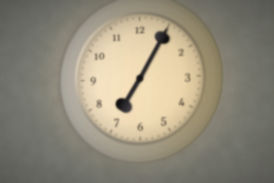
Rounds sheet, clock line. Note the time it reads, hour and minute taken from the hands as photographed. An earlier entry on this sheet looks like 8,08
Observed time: 7,05
